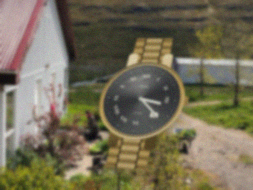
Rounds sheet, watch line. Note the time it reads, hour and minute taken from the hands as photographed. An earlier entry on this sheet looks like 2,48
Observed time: 3,22
